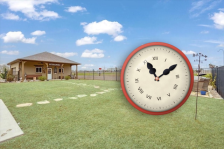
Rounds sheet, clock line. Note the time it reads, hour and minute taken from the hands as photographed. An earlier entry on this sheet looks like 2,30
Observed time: 11,10
